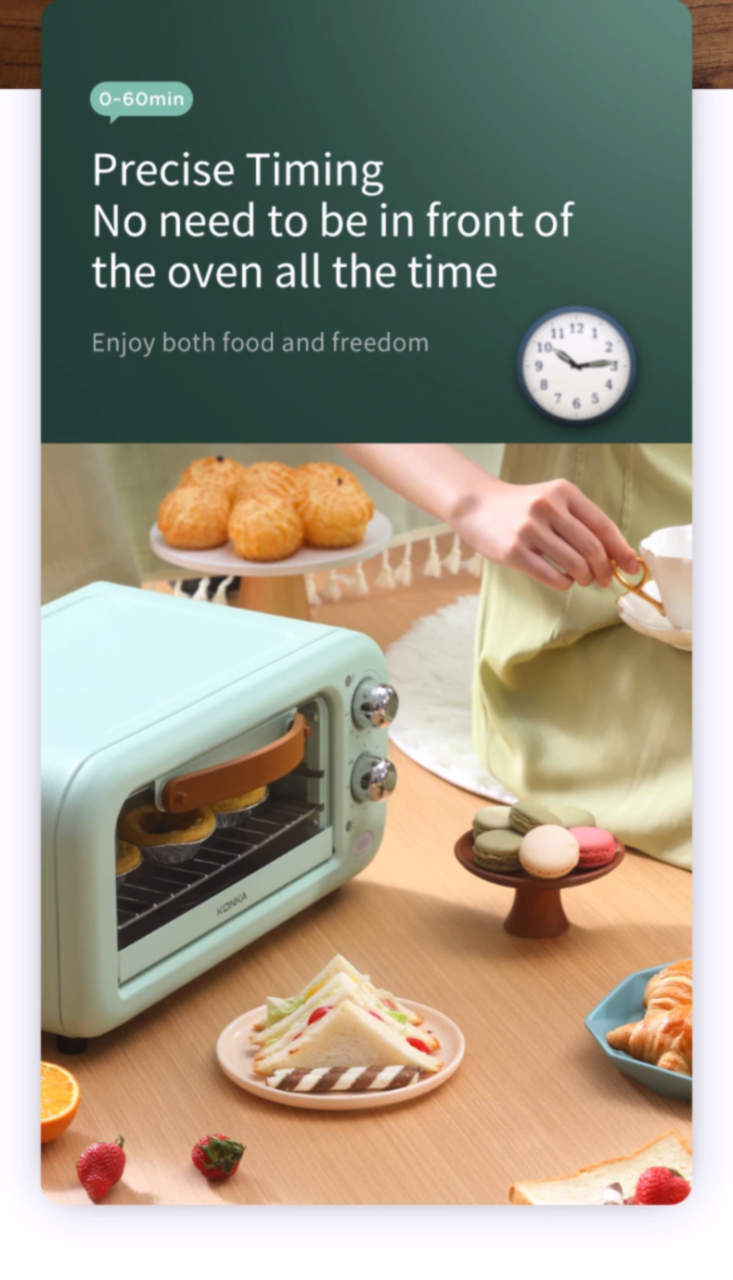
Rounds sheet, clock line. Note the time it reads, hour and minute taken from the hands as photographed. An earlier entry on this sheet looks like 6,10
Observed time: 10,14
